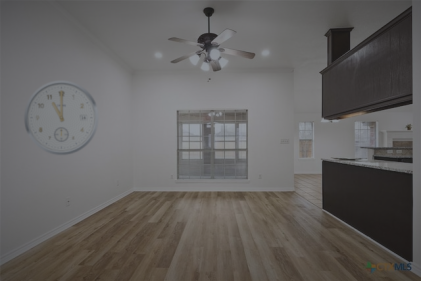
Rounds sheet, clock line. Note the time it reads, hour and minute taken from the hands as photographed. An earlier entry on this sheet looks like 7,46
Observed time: 11,00
